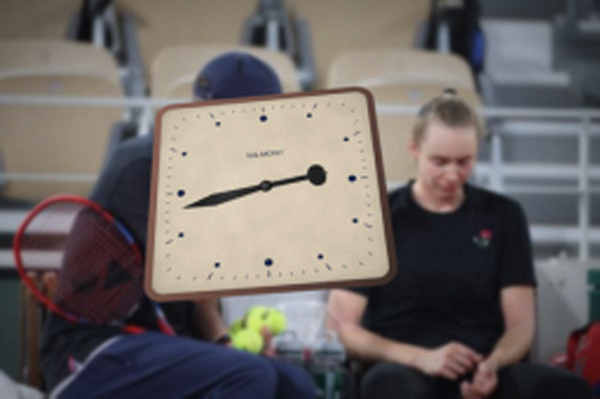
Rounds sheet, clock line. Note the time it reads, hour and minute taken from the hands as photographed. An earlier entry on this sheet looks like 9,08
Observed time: 2,43
